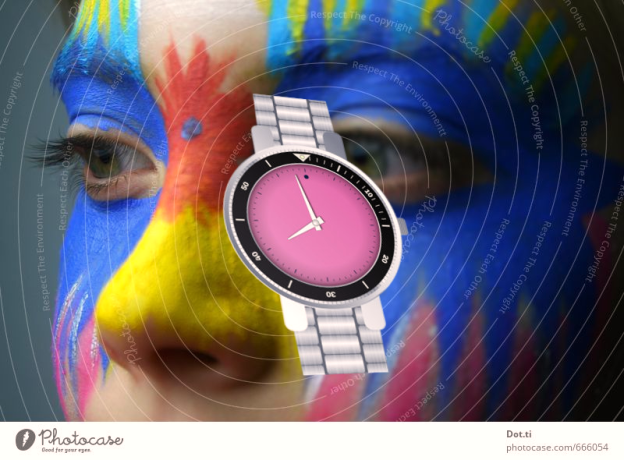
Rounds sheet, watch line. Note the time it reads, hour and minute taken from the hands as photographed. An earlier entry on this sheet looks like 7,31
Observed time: 7,58
